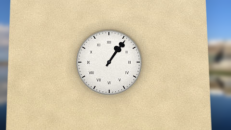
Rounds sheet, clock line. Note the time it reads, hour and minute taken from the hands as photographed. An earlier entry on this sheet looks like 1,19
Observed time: 1,06
